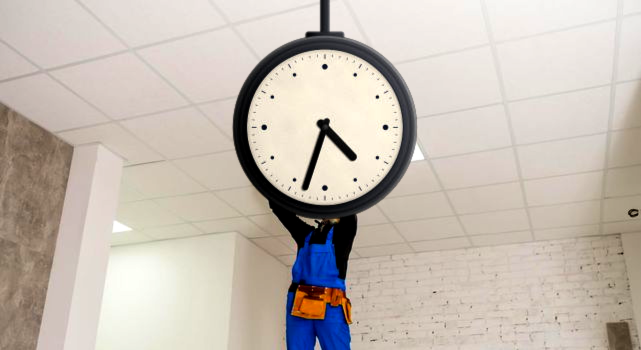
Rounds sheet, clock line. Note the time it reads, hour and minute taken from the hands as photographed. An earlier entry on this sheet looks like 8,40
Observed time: 4,33
